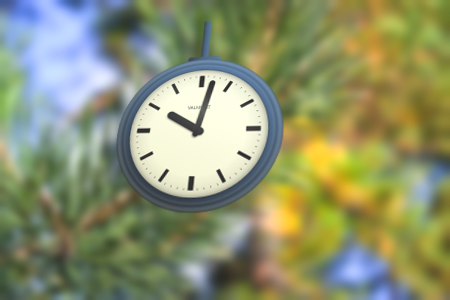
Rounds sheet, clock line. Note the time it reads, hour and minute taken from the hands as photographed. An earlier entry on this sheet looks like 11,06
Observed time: 10,02
